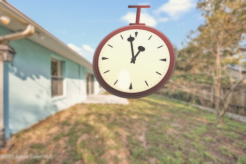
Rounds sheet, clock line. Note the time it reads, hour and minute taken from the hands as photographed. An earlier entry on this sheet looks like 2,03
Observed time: 12,58
